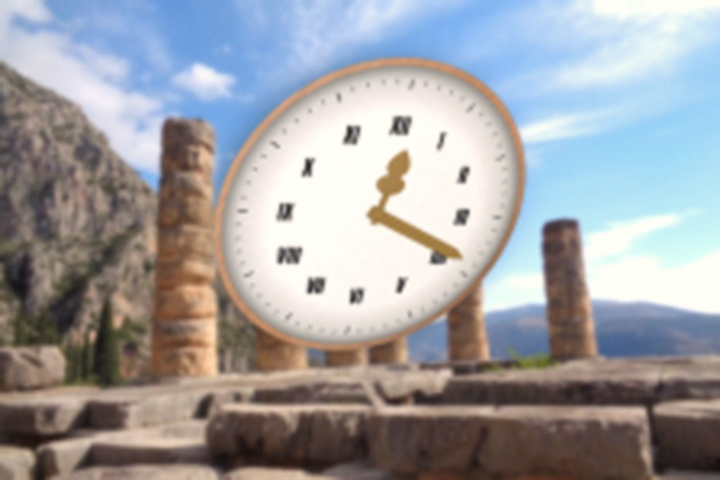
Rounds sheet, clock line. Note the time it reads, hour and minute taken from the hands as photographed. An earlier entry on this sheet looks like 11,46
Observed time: 12,19
